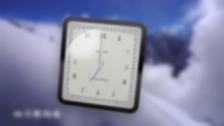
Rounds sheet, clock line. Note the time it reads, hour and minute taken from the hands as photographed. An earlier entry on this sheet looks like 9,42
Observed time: 7,00
